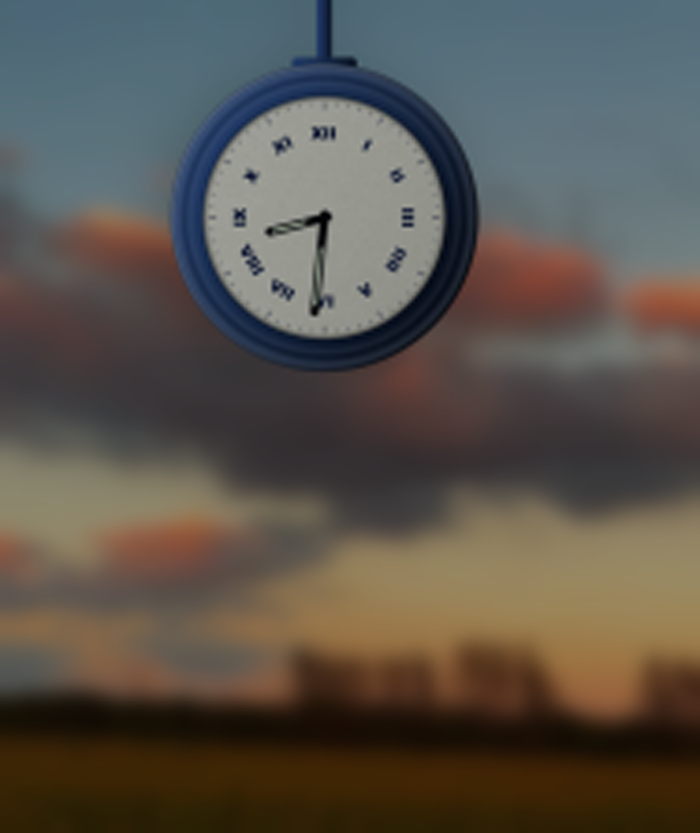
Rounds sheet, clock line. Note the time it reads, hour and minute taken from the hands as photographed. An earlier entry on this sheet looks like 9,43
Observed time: 8,31
